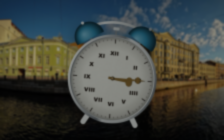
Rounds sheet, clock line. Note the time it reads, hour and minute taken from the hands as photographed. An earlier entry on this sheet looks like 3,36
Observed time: 3,15
